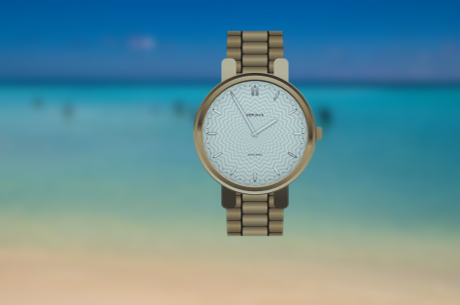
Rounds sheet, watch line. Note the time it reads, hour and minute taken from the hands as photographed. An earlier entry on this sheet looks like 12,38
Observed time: 1,55
